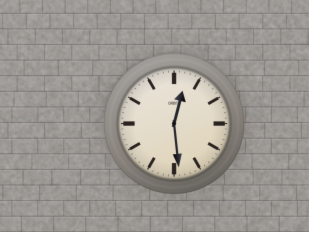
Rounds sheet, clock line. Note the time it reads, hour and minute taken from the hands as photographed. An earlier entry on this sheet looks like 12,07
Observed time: 12,29
